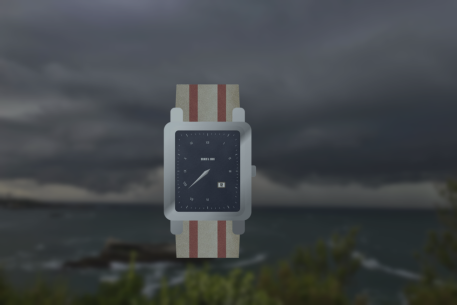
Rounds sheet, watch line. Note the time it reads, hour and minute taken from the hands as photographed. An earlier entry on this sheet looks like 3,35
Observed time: 7,38
